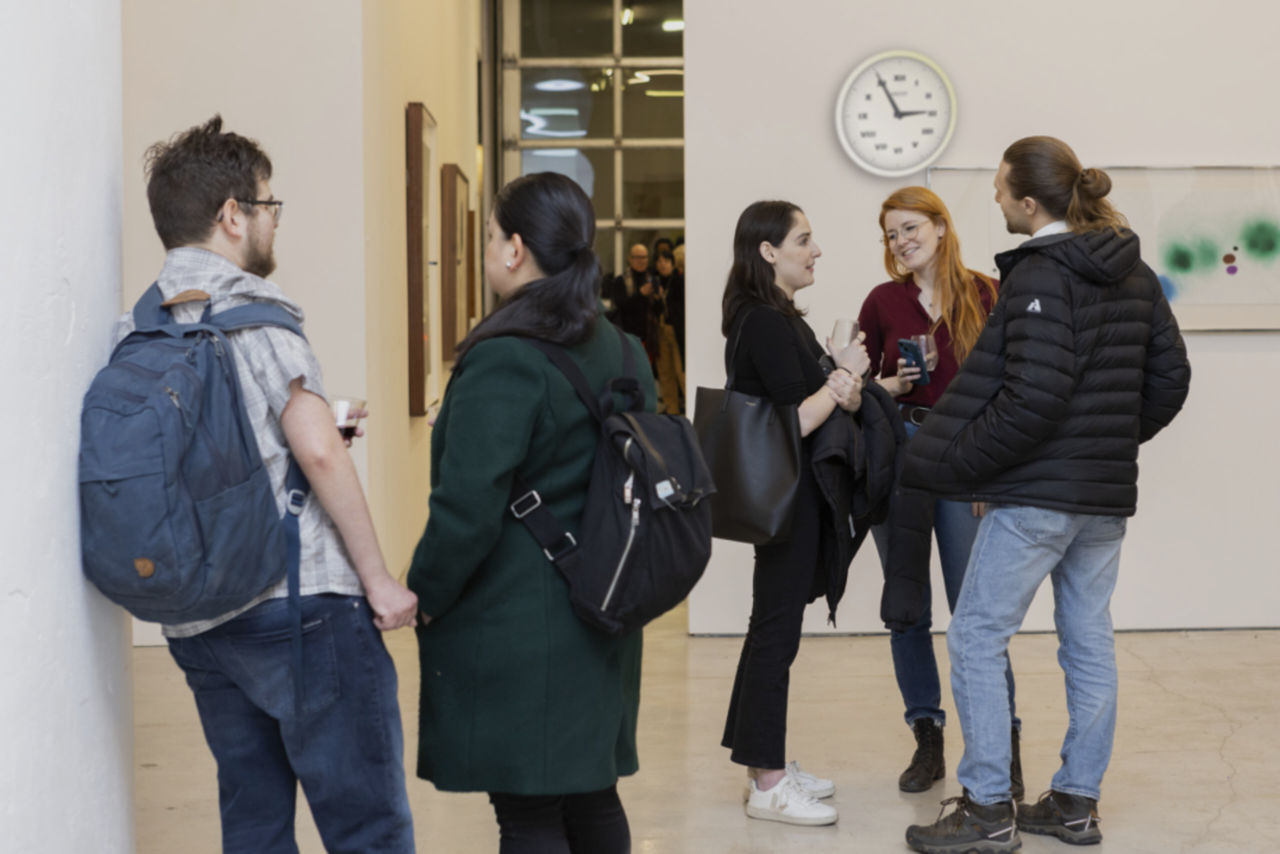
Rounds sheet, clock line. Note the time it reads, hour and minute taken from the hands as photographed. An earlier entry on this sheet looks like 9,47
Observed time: 2,55
